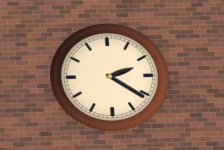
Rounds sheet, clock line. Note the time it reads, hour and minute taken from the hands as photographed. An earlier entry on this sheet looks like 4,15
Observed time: 2,21
